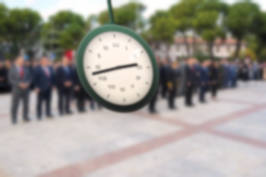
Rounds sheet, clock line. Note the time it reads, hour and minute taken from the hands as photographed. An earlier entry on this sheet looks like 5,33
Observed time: 2,43
